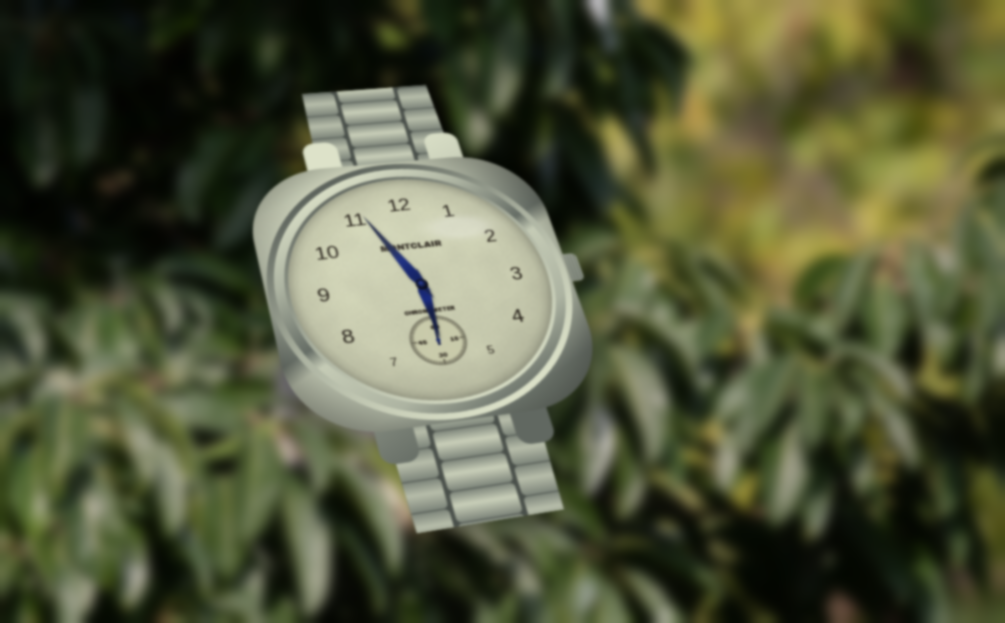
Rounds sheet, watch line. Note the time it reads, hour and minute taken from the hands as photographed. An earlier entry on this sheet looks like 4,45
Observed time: 5,56
